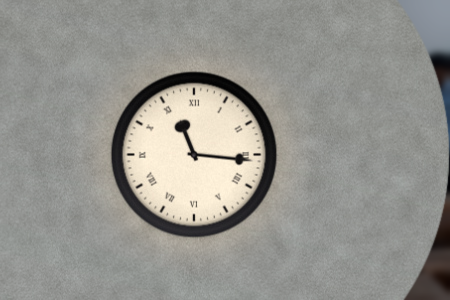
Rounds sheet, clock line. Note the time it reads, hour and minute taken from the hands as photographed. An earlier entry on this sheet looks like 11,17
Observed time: 11,16
